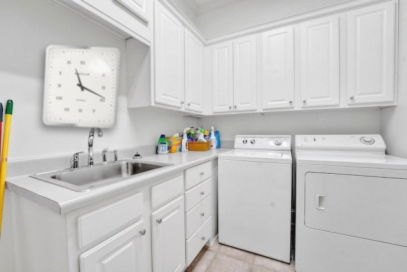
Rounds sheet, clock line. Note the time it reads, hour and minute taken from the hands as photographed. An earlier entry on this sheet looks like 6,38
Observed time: 11,19
